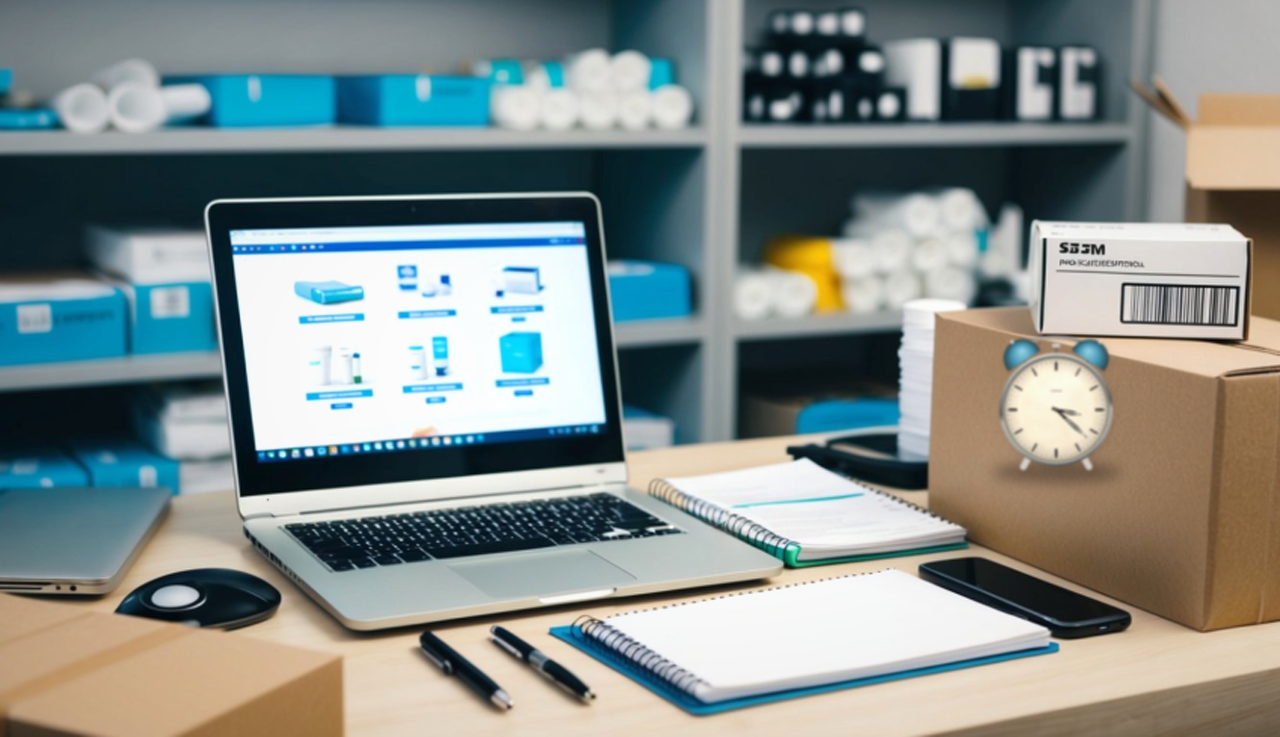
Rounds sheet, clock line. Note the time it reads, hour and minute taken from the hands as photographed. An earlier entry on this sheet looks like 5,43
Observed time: 3,22
